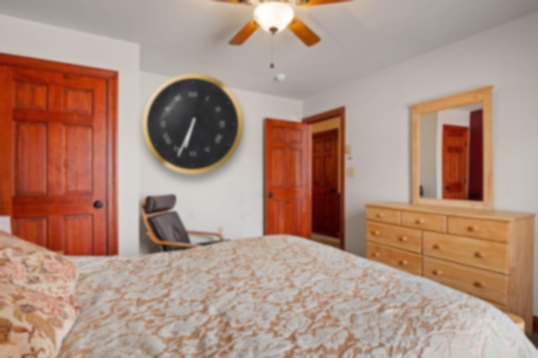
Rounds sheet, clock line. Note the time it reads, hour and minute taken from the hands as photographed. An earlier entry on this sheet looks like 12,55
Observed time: 6,34
